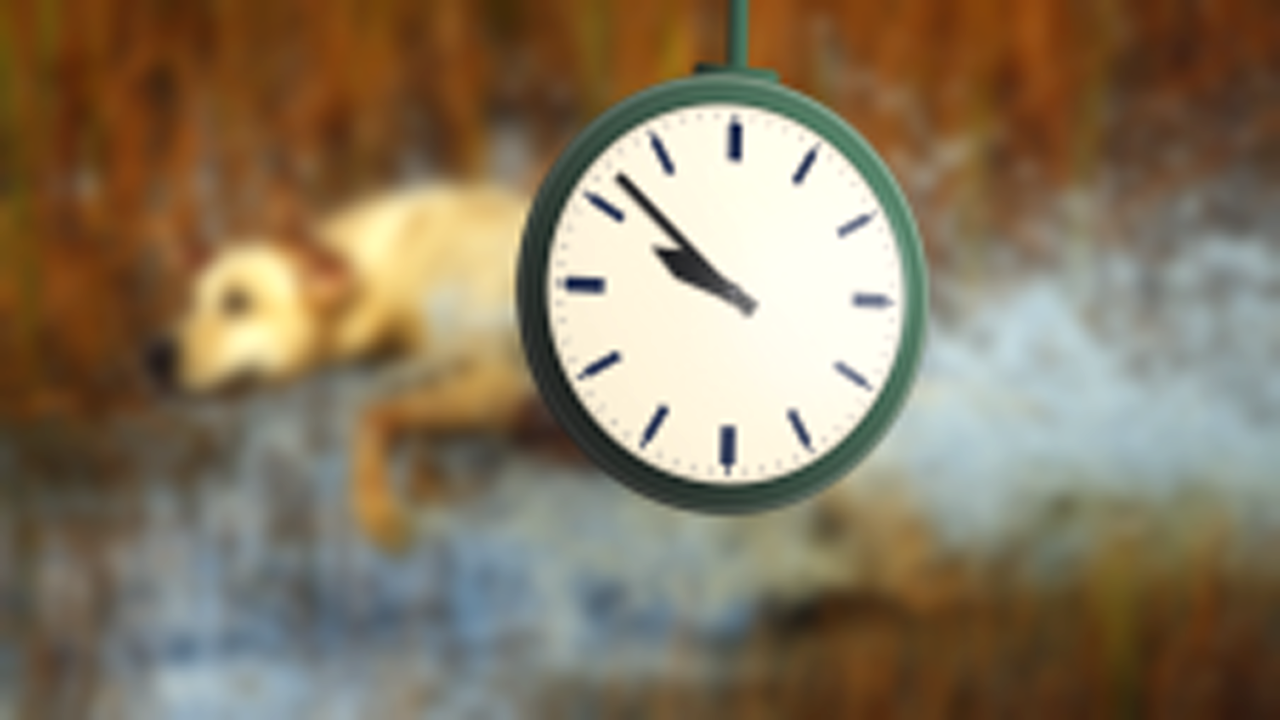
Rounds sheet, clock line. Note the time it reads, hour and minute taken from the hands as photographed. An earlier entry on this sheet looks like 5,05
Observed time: 9,52
